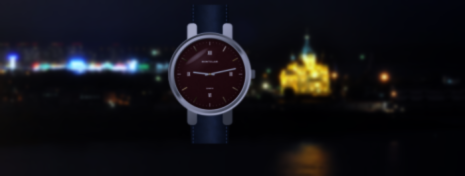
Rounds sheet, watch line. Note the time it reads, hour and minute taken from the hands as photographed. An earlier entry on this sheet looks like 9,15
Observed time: 9,13
